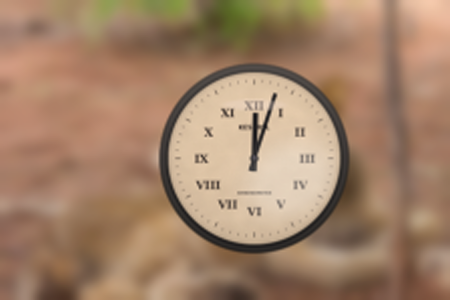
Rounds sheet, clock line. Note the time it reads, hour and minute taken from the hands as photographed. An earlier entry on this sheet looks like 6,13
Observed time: 12,03
